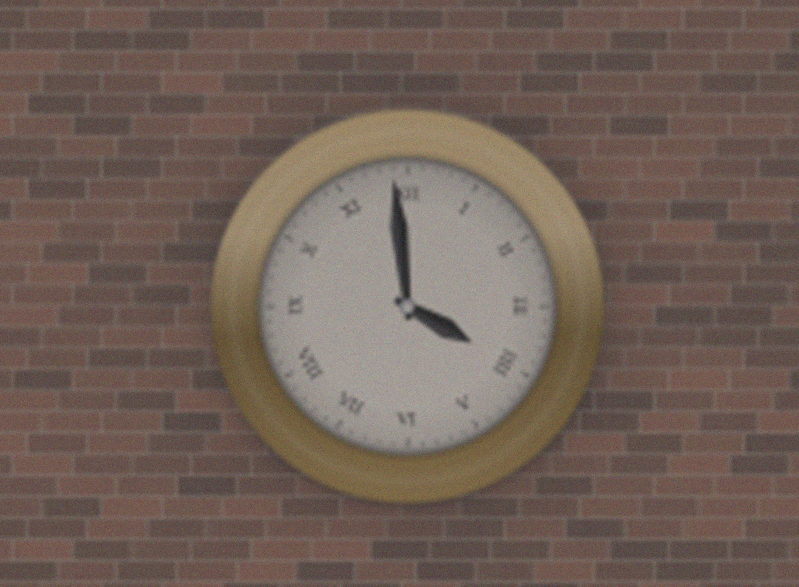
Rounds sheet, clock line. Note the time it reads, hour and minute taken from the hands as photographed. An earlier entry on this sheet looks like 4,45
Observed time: 3,59
